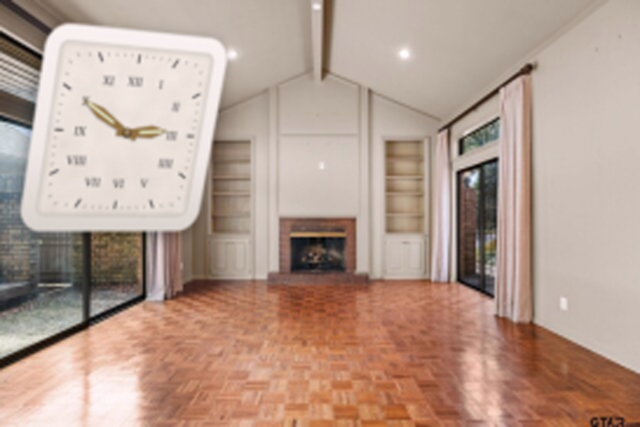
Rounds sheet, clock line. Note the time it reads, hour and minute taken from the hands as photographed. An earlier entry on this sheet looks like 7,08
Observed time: 2,50
